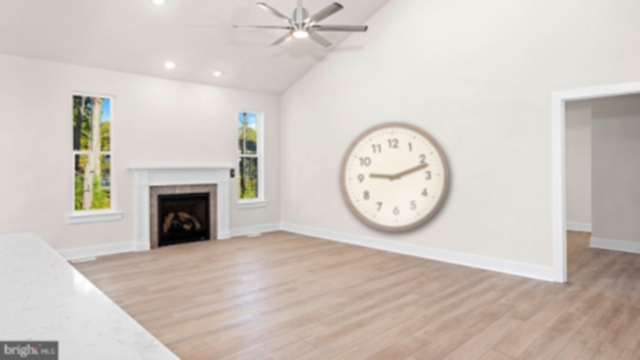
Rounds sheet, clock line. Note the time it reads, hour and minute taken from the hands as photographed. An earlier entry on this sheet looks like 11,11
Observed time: 9,12
